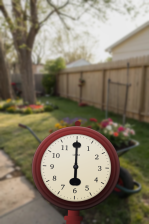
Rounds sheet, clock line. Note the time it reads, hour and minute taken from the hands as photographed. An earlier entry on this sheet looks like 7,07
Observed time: 6,00
